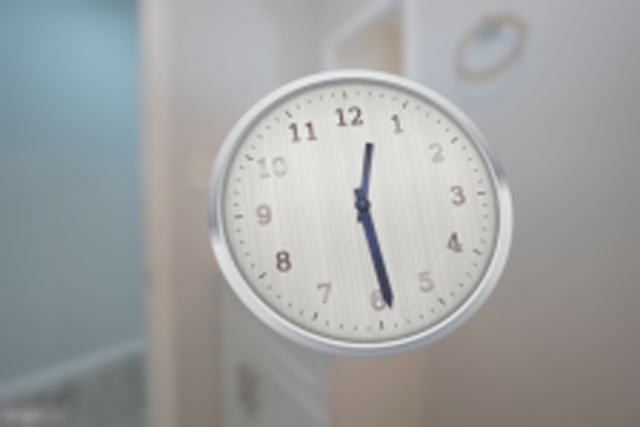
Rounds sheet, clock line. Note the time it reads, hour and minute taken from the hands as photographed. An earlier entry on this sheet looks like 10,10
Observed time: 12,29
